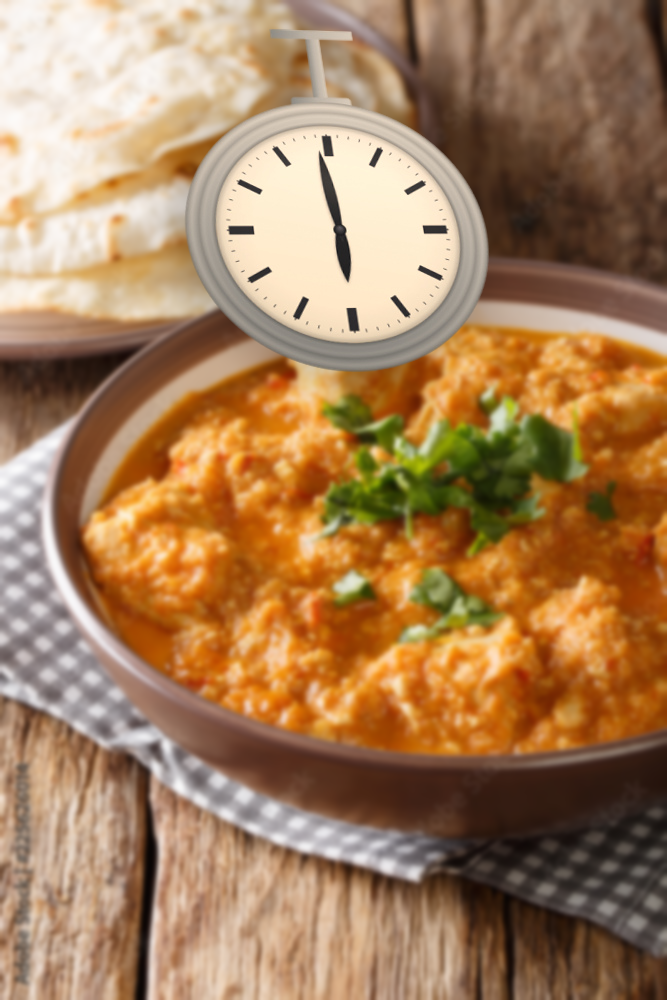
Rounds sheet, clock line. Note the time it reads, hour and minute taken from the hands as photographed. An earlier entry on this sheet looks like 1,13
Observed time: 5,59
